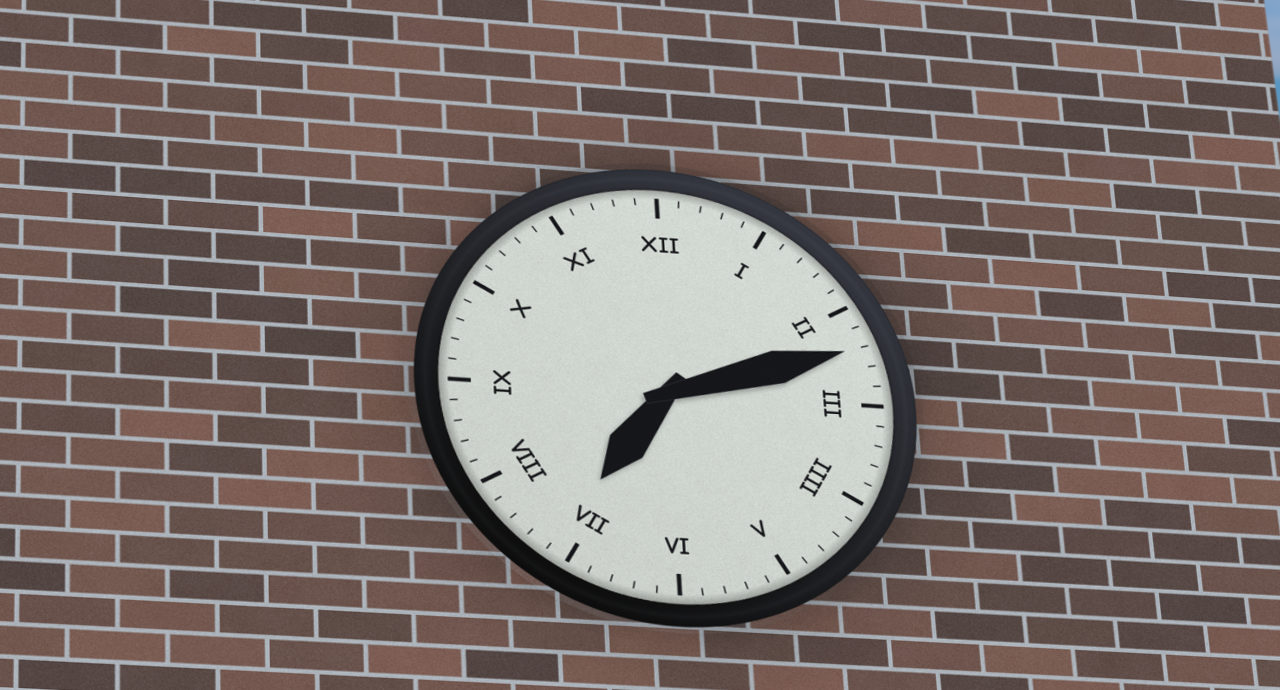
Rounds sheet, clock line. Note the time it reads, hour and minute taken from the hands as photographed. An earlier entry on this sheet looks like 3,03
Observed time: 7,12
